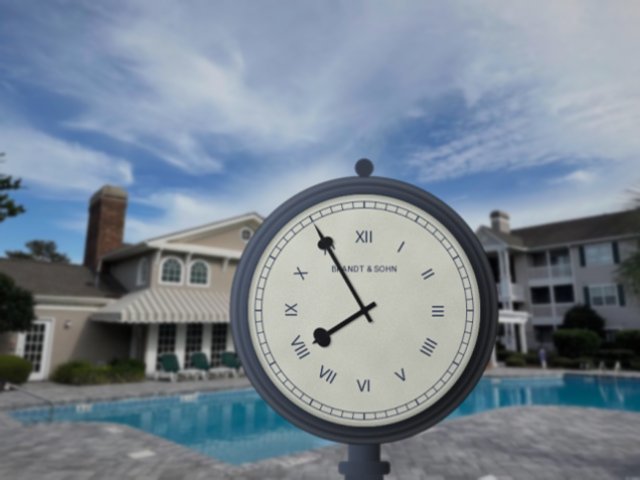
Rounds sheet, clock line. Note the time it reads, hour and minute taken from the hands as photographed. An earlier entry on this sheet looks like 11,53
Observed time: 7,55
